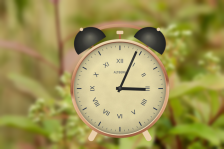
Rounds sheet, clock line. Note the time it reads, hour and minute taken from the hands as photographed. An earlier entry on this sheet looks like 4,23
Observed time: 3,04
